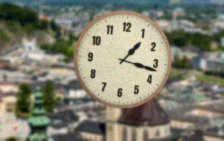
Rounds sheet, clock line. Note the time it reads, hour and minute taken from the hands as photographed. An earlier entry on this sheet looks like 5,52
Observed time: 1,17
